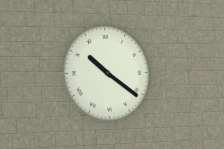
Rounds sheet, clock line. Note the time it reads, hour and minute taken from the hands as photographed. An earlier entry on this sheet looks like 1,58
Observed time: 10,21
